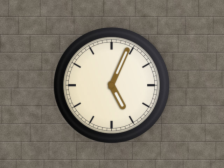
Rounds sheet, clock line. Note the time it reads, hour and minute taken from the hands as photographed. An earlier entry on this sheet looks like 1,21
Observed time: 5,04
